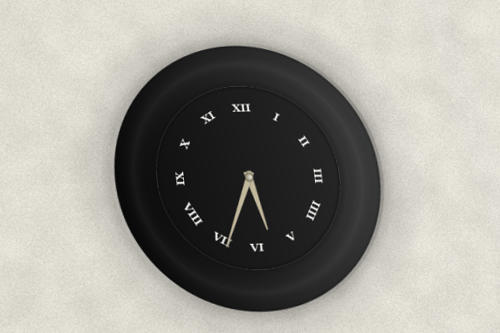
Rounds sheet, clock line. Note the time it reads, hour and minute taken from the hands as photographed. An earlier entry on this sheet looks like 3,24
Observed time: 5,34
